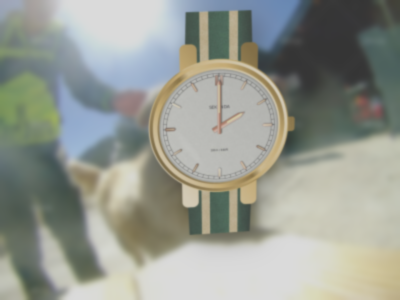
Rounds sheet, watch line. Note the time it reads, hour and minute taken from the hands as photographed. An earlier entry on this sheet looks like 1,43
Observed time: 2,00
